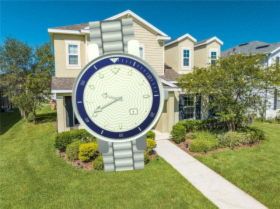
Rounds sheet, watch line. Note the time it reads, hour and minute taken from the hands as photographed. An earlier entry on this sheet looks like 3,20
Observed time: 9,41
